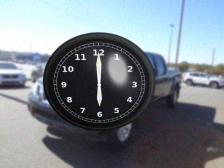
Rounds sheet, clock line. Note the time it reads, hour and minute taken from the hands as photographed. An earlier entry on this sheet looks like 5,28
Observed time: 6,00
